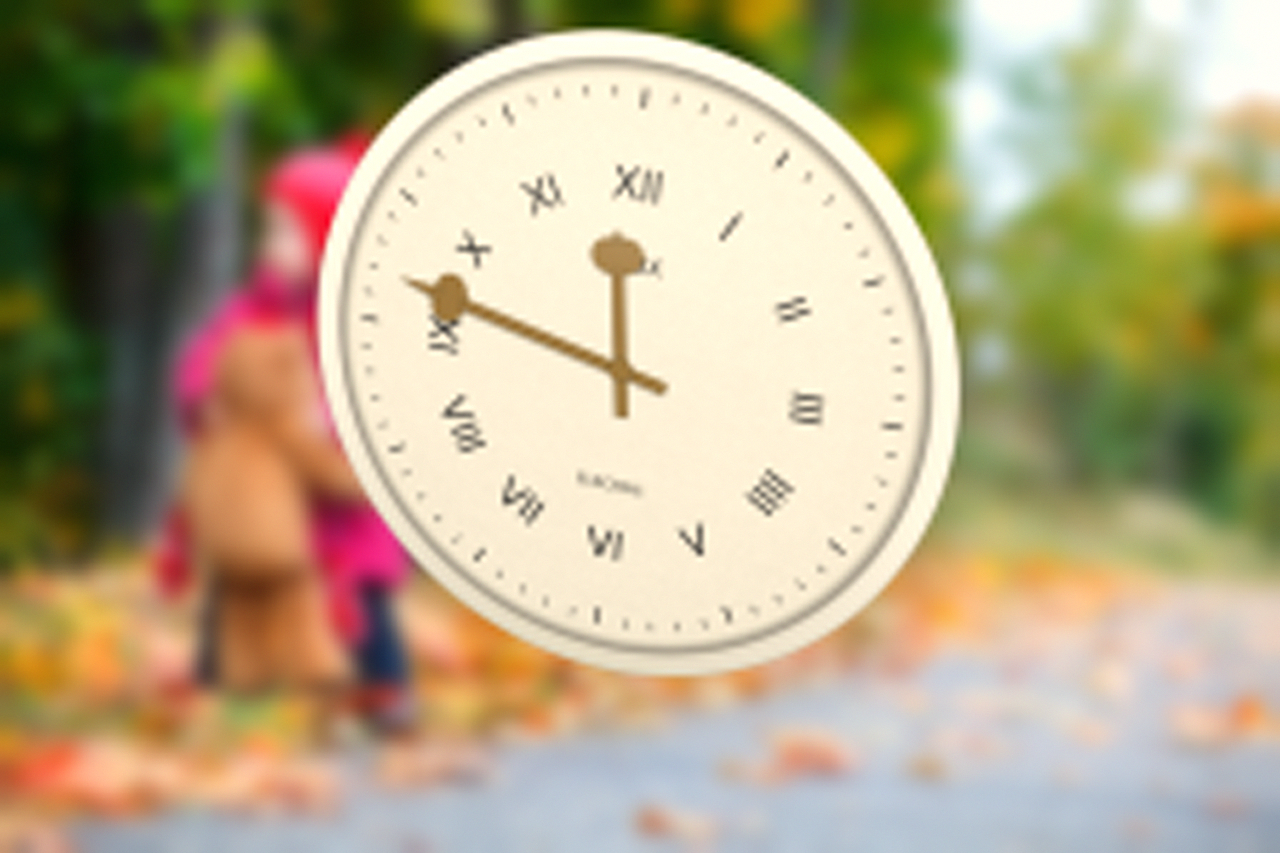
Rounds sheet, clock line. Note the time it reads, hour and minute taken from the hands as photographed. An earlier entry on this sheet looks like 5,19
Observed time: 11,47
